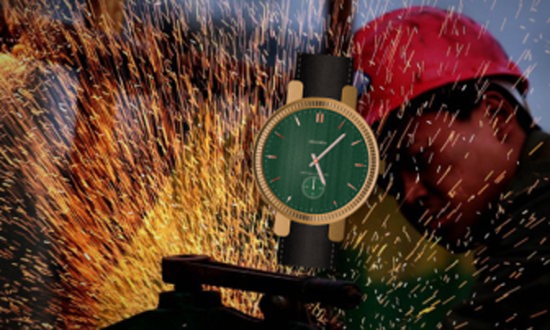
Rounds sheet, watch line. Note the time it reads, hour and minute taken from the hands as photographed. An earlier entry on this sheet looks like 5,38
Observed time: 5,07
